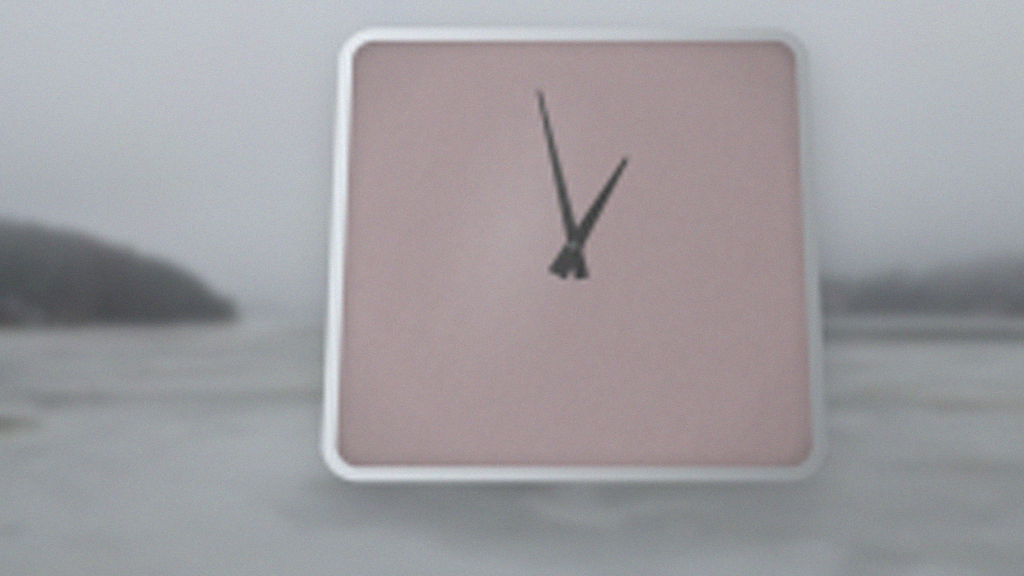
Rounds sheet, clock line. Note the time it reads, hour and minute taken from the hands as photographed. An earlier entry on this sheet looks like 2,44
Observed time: 12,58
